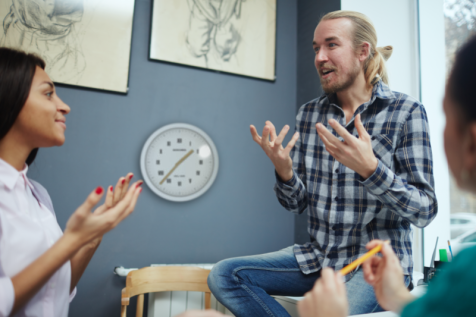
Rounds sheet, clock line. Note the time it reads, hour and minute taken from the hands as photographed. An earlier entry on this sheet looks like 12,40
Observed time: 1,37
